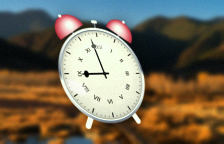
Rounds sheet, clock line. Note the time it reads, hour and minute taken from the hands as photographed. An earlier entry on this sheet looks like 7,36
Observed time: 8,58
